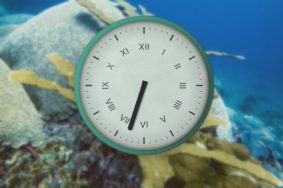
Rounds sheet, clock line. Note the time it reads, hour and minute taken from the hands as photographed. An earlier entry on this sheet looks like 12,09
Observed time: 6,33
